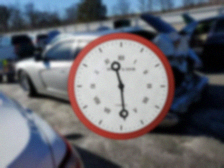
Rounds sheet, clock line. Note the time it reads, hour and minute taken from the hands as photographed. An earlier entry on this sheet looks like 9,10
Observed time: 11,29
